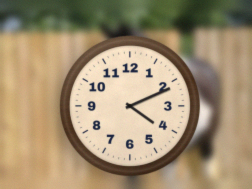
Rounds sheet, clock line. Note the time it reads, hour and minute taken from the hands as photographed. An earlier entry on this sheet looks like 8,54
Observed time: 4,11
